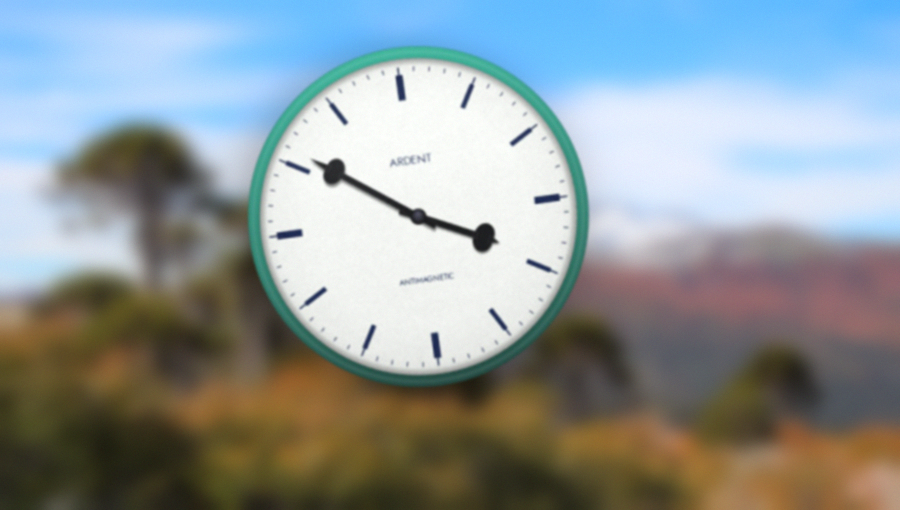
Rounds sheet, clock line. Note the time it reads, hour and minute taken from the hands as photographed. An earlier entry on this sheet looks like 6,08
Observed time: 3,51
